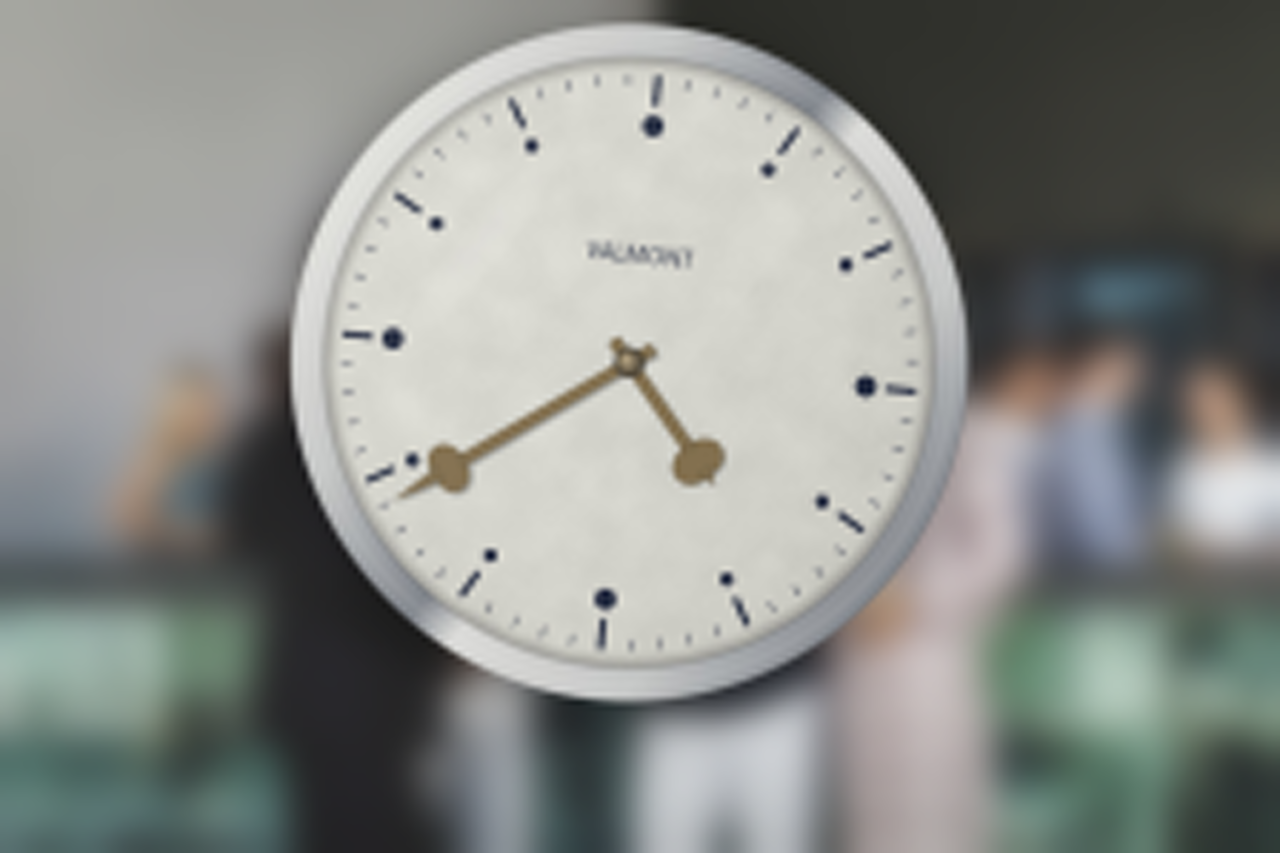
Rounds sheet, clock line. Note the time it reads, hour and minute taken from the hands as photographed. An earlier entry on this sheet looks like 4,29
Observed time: 4,39
